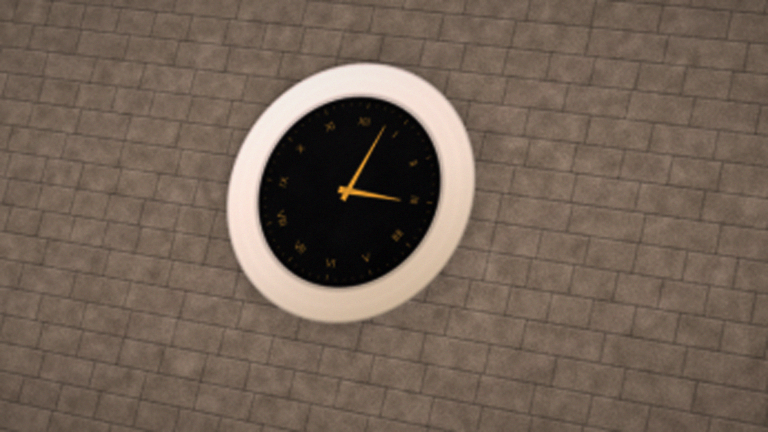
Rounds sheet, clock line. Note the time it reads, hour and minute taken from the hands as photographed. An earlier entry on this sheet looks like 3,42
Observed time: 3,03
